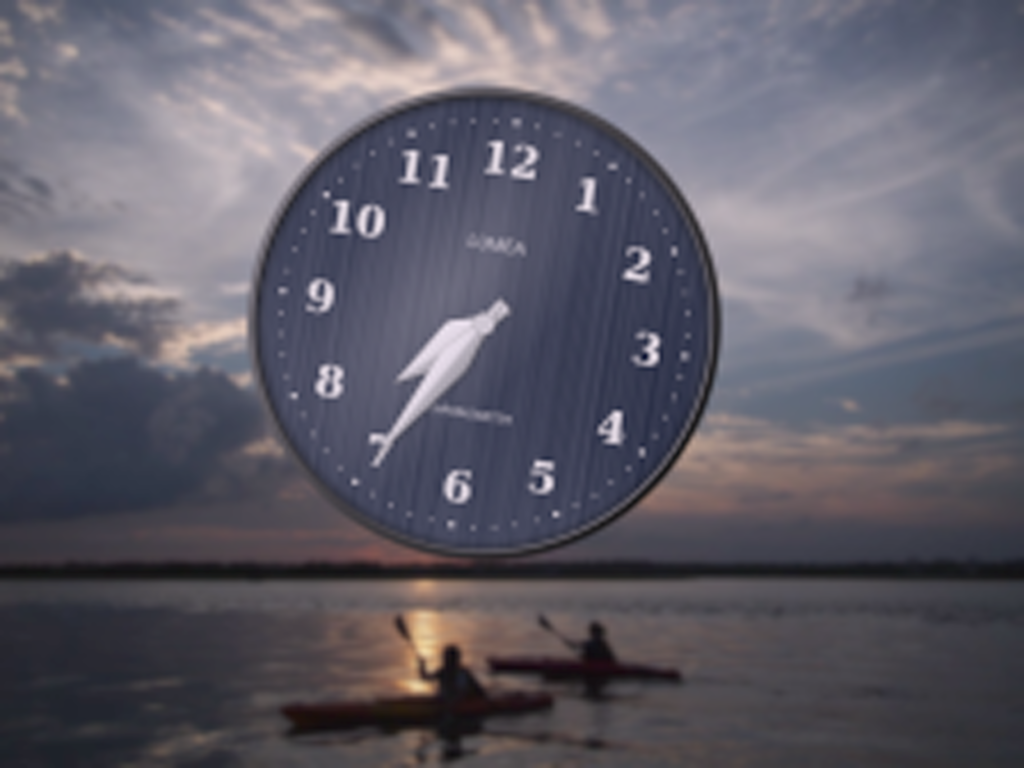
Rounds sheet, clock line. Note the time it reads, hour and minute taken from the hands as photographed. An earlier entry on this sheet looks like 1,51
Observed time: 7,35
